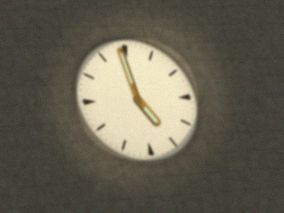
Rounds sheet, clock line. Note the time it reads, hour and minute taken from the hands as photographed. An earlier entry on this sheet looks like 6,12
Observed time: 4,59
